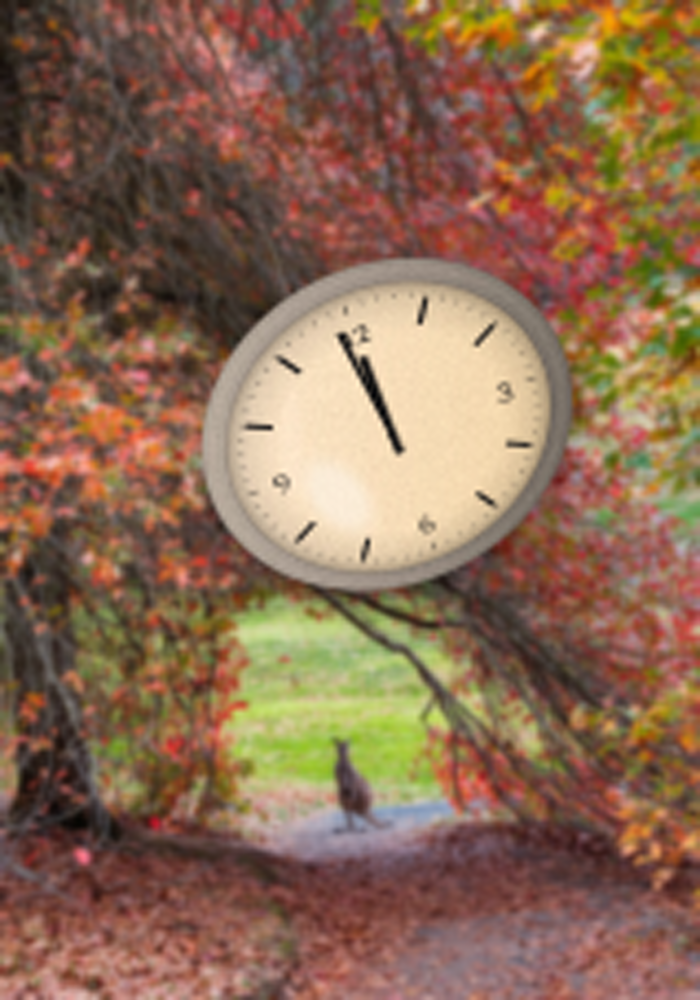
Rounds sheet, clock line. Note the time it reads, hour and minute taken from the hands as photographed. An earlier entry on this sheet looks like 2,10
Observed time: 11,59
